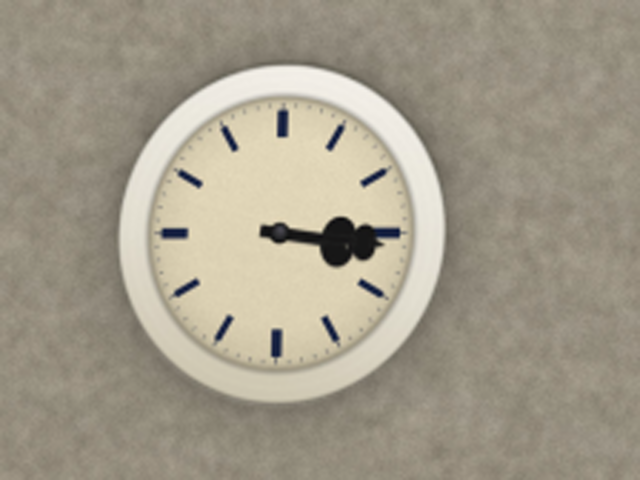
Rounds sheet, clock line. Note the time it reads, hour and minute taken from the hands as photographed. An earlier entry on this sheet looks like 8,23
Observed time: 3,16
